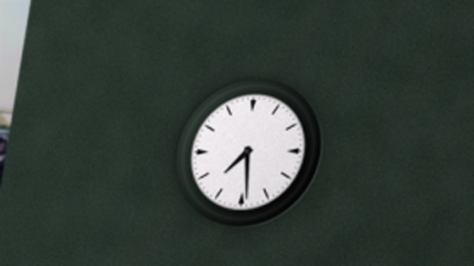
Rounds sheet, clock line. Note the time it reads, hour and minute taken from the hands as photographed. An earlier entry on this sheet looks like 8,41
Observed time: 7,29
